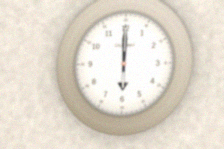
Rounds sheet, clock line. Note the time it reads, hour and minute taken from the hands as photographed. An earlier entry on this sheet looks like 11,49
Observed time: 6,00
